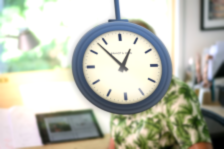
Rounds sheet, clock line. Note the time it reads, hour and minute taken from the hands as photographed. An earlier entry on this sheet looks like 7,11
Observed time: 12,53
